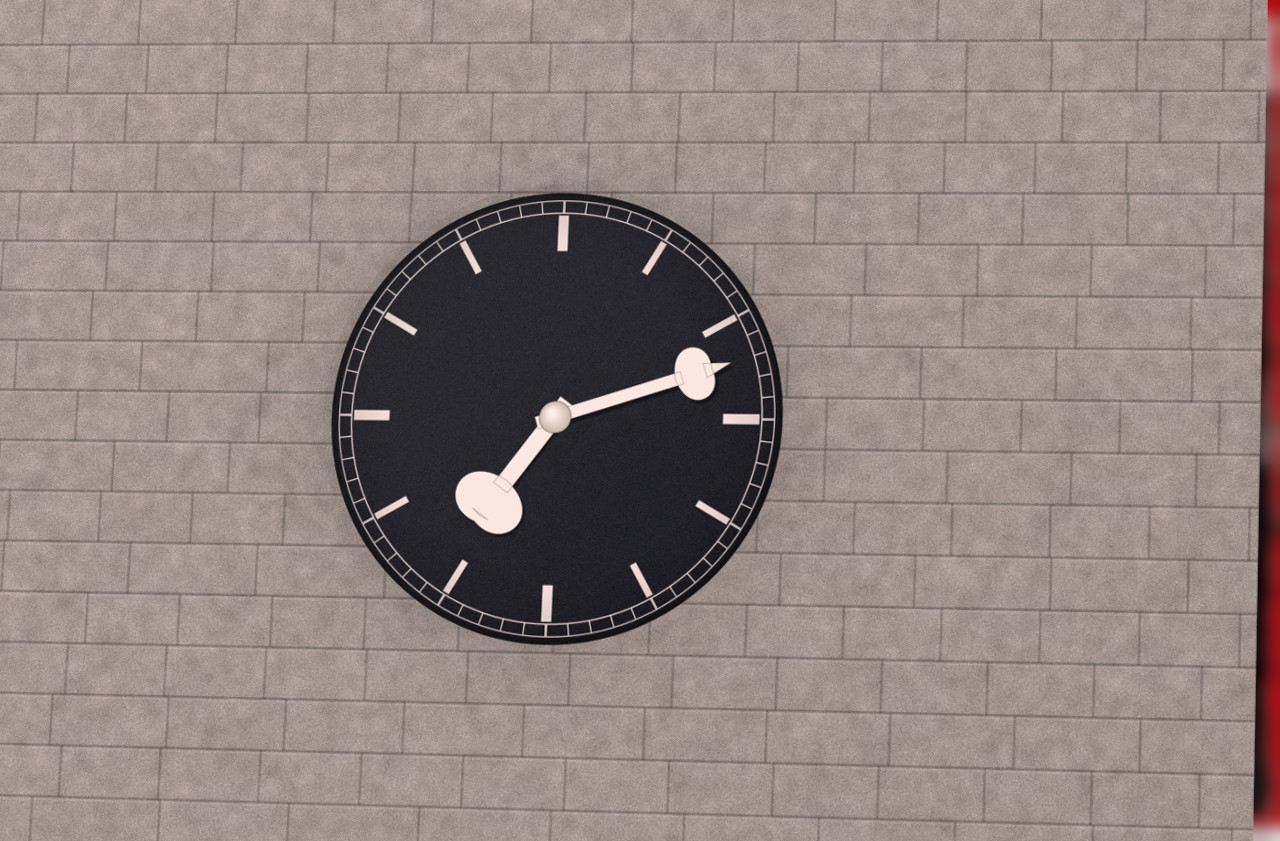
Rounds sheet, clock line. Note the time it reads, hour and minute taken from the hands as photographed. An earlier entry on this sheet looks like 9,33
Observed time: 7,12
